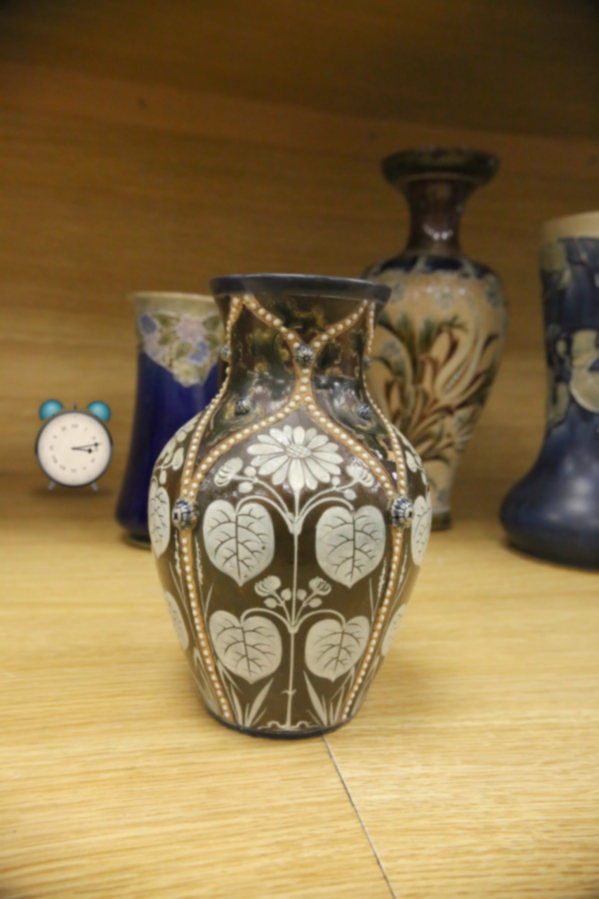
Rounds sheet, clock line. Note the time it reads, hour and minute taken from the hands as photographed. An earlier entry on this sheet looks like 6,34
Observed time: 3,13
